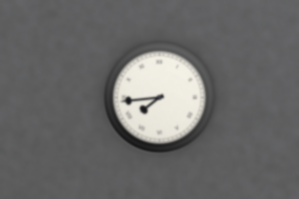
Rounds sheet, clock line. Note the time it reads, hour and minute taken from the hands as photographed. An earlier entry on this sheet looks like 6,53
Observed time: 7,44
